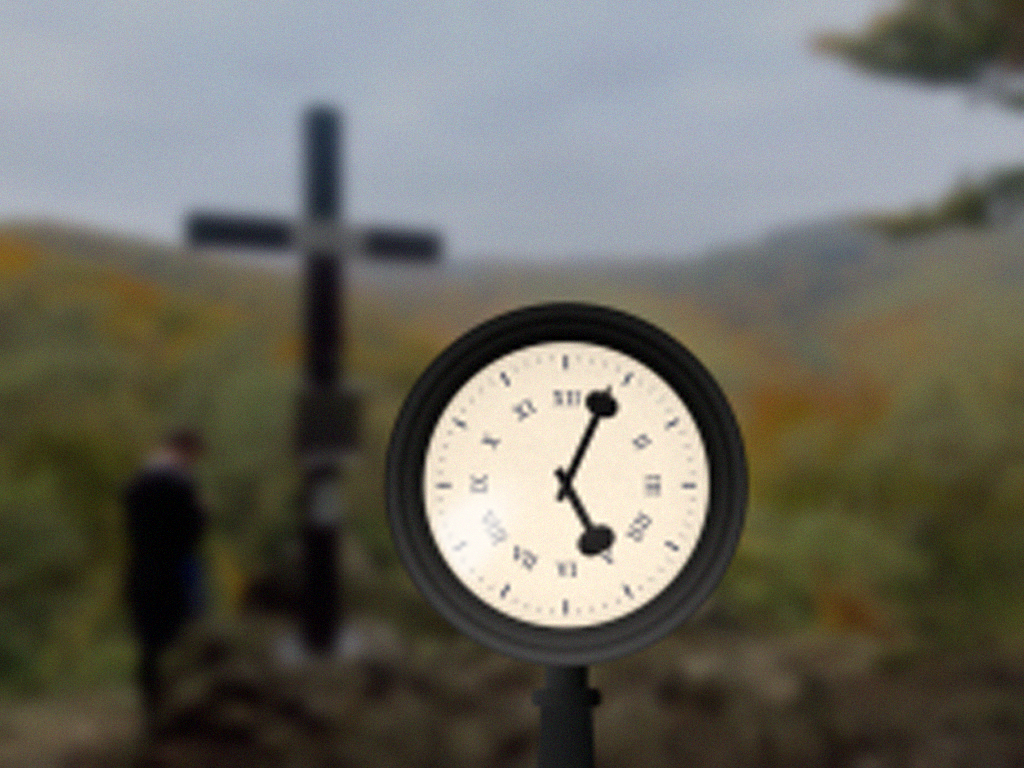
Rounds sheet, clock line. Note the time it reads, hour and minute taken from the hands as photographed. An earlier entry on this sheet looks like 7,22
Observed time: 5,04
